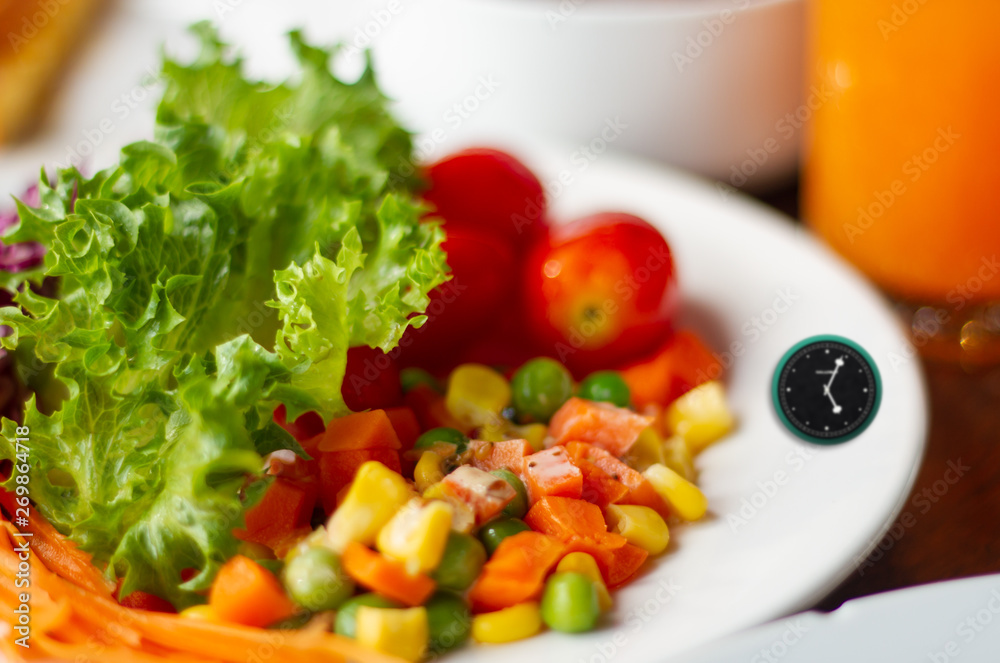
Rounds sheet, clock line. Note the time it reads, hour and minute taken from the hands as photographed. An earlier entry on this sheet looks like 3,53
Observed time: 5,04
